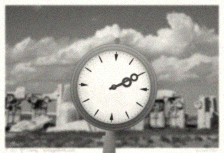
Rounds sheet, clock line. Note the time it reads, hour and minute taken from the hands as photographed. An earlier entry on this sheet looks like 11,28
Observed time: 2,10
